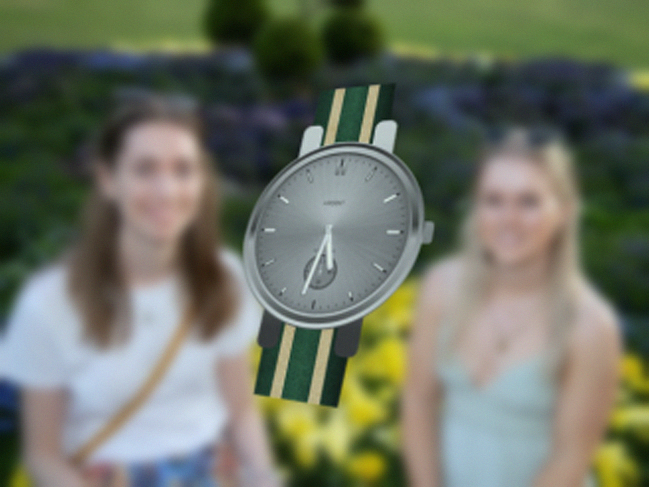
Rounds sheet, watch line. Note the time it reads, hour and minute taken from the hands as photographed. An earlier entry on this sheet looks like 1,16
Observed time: 5,32
